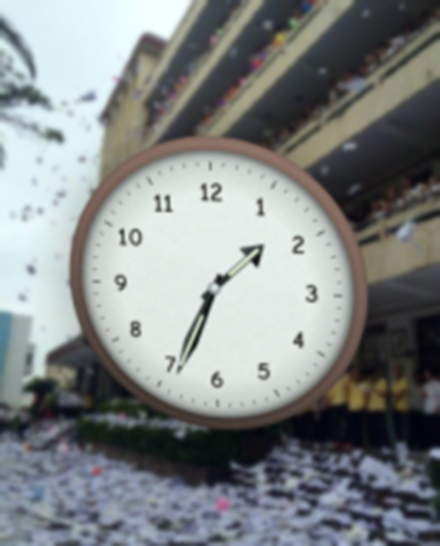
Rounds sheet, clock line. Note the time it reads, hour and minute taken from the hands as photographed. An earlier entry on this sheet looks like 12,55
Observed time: 1,34
